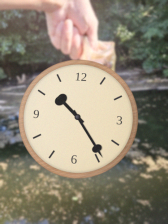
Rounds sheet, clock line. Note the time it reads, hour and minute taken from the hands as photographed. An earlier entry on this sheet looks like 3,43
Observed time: 10,24
